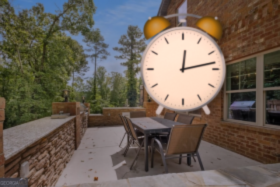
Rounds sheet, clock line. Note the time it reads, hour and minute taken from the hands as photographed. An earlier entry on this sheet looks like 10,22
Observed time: 12,13
